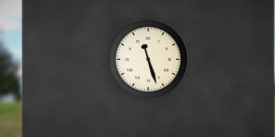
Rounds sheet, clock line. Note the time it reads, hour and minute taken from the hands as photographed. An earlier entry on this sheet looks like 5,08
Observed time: 11,27
